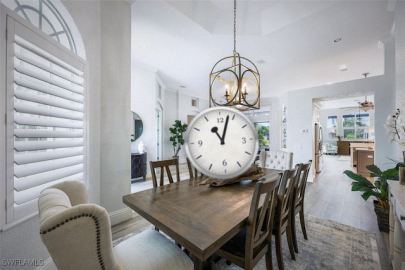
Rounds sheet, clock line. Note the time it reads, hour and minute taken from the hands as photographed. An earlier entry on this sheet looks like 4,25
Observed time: 11,03
